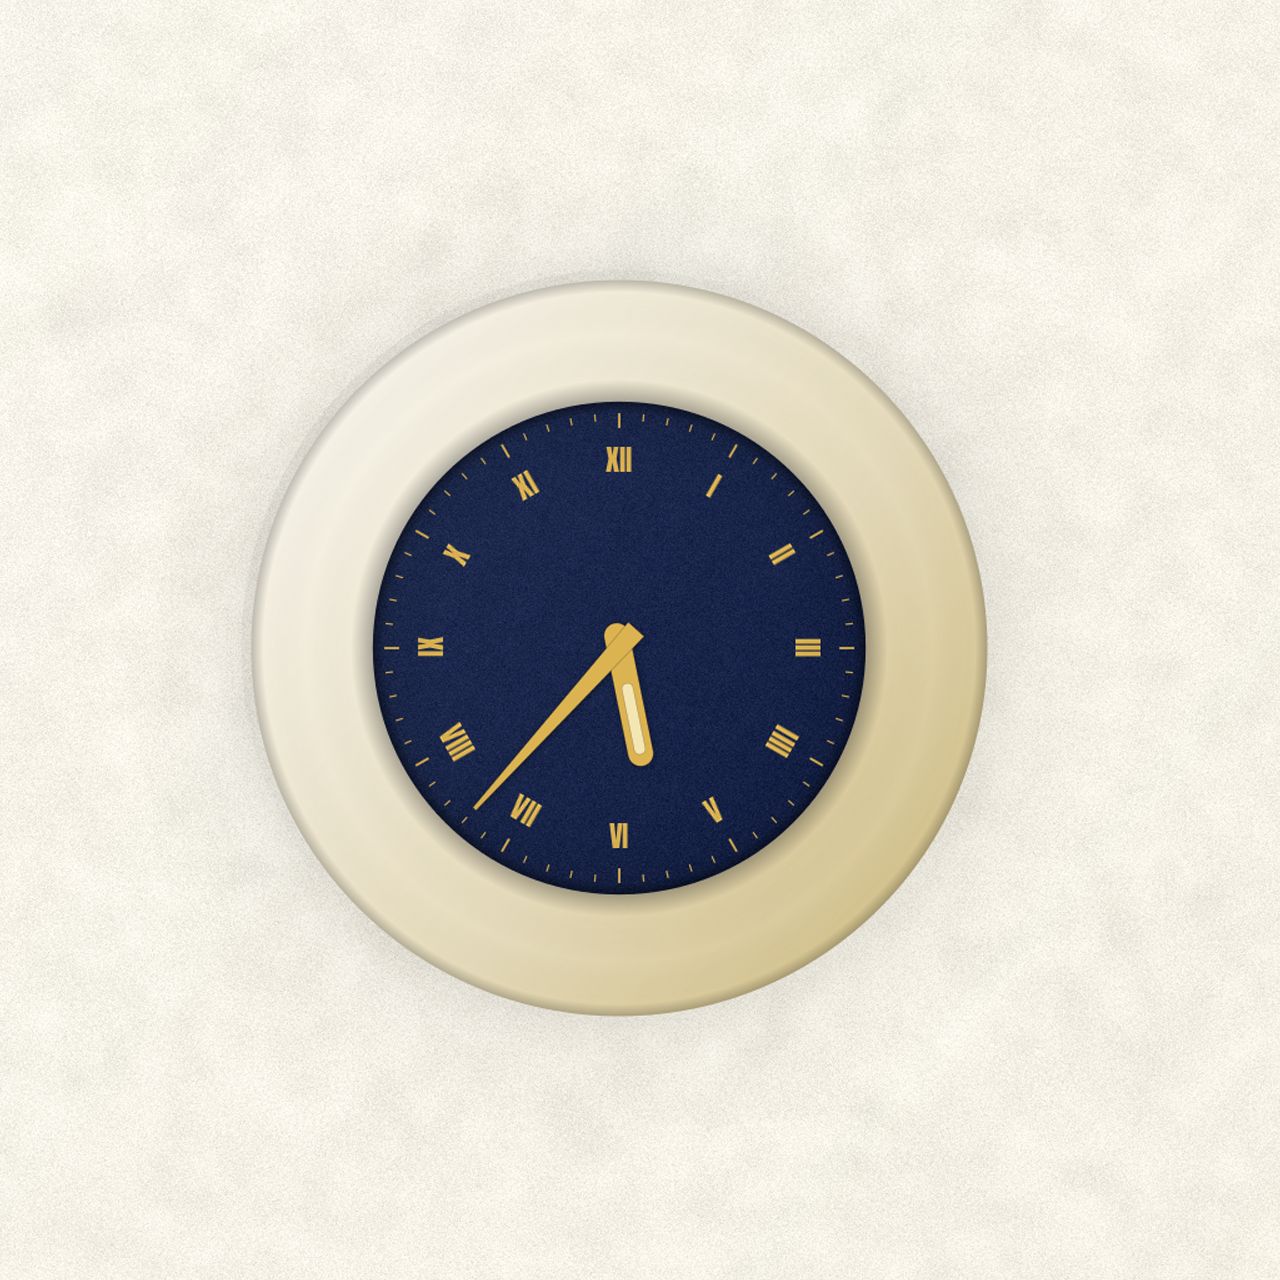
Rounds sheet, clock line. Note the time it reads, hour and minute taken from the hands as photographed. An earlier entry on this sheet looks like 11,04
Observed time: 5,37
